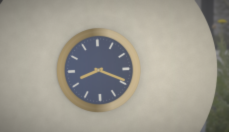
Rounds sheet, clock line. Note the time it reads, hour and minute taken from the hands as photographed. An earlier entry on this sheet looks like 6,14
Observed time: 8,19
